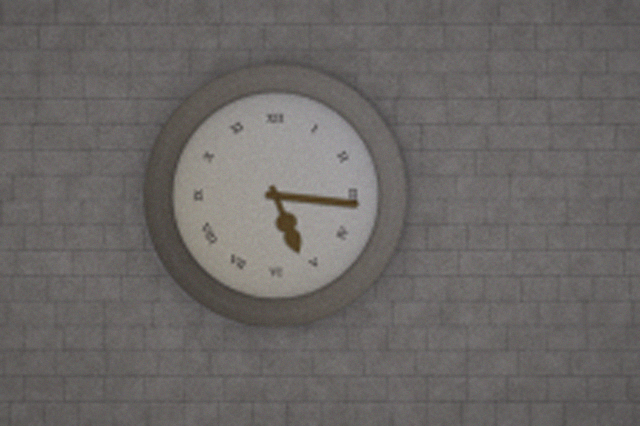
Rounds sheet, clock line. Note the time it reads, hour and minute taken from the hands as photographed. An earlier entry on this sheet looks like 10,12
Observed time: 5,16
